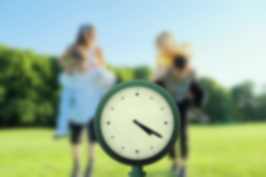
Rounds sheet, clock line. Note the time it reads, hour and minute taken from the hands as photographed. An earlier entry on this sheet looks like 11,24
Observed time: 4,20
